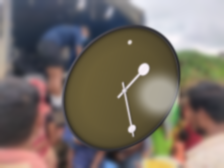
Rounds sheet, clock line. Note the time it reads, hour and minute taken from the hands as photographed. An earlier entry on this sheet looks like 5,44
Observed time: 1,27
